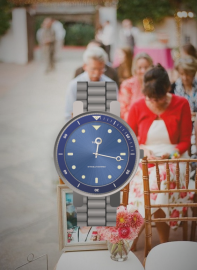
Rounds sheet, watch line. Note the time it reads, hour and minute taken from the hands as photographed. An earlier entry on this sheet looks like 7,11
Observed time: 12,17
